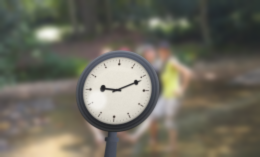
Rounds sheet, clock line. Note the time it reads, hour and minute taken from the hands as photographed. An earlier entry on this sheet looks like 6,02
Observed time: 9,11
